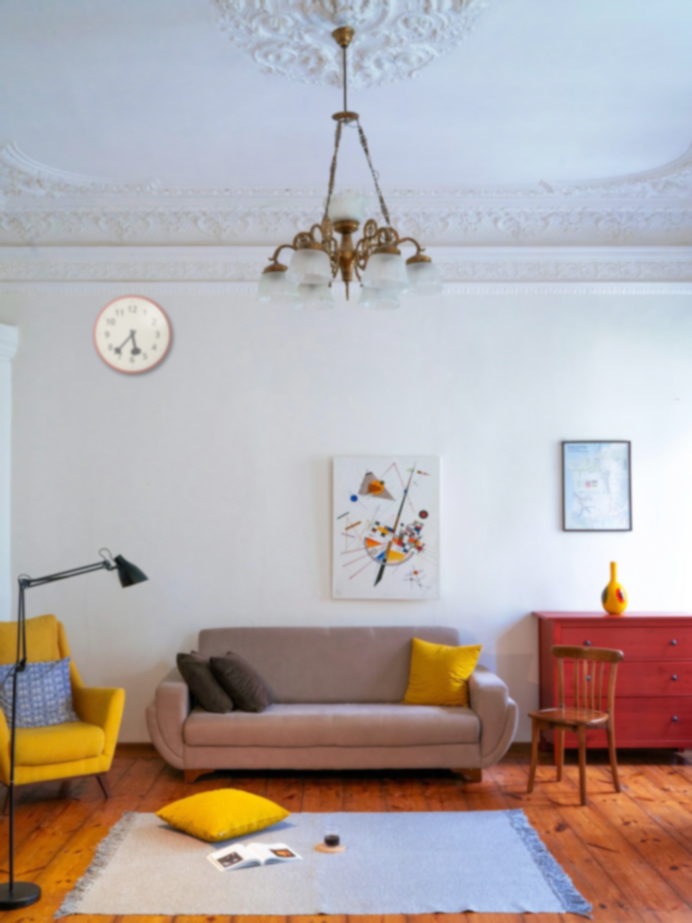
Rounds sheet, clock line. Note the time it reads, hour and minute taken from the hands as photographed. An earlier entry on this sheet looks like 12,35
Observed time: 5,37
